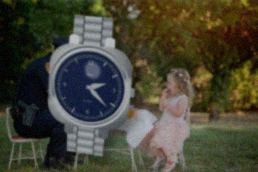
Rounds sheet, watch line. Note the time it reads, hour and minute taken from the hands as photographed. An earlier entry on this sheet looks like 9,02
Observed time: 2,22
